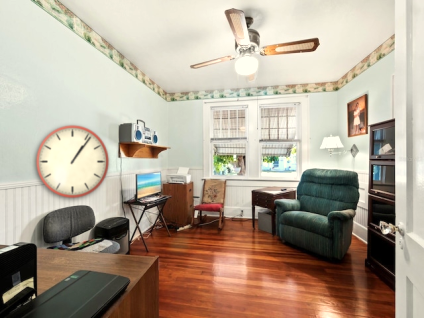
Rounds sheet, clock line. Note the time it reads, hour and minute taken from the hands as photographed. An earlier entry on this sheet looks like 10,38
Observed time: 1,06
